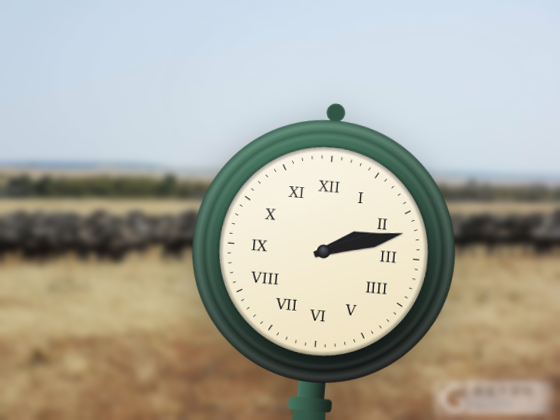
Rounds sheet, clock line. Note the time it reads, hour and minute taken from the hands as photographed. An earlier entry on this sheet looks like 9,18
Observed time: 2,12
